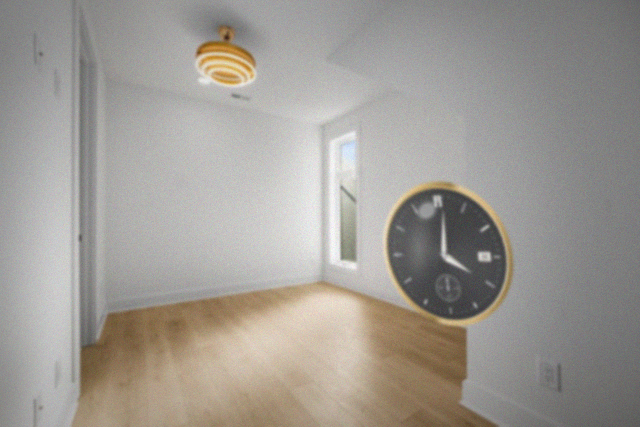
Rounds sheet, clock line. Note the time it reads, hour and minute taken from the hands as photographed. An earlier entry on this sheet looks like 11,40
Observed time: 4,01
